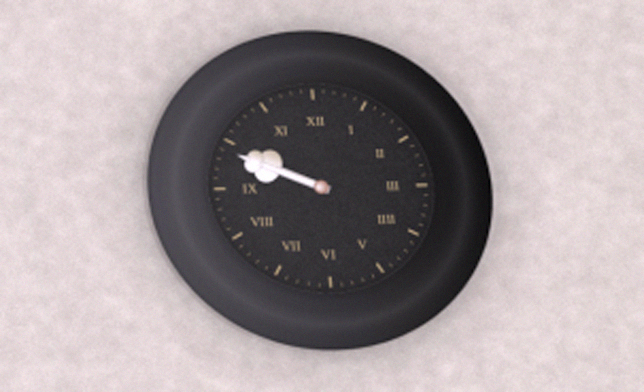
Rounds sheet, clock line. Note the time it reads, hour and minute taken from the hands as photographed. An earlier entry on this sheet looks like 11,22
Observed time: 9,49
